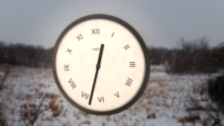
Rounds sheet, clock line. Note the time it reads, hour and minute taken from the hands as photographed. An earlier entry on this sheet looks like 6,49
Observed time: 12,33
